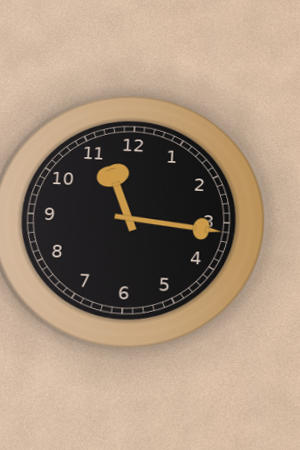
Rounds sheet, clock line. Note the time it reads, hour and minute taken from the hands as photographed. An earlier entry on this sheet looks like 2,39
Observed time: 11,16
